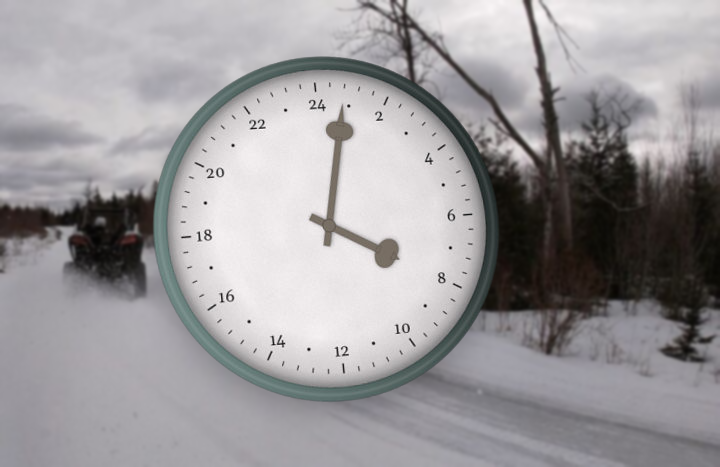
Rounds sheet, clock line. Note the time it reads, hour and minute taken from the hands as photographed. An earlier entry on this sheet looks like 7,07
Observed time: 8,02
